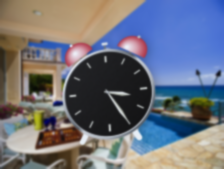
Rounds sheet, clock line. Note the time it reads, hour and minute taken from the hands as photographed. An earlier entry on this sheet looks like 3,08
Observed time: 3,25
